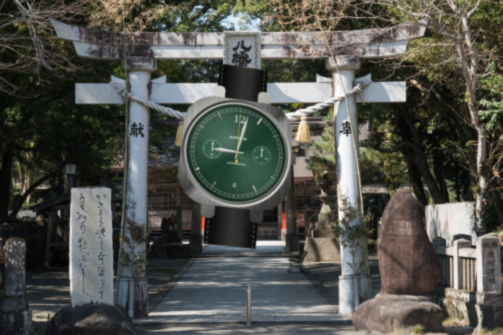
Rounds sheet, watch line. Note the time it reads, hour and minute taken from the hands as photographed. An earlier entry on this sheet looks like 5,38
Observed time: 9,02
